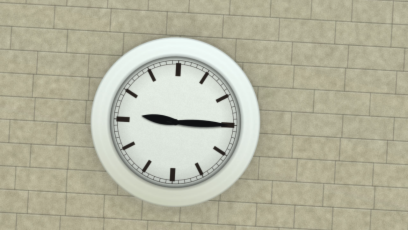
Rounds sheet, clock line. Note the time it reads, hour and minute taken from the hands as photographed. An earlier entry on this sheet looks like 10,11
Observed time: 9,15
